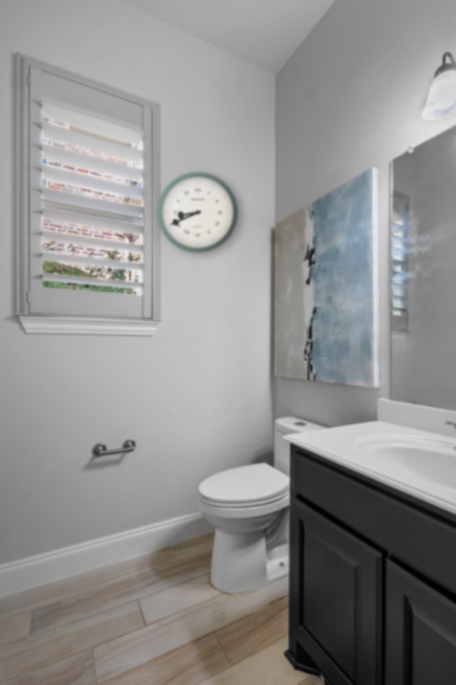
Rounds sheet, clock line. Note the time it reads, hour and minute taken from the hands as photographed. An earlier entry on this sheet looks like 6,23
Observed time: 8,41
